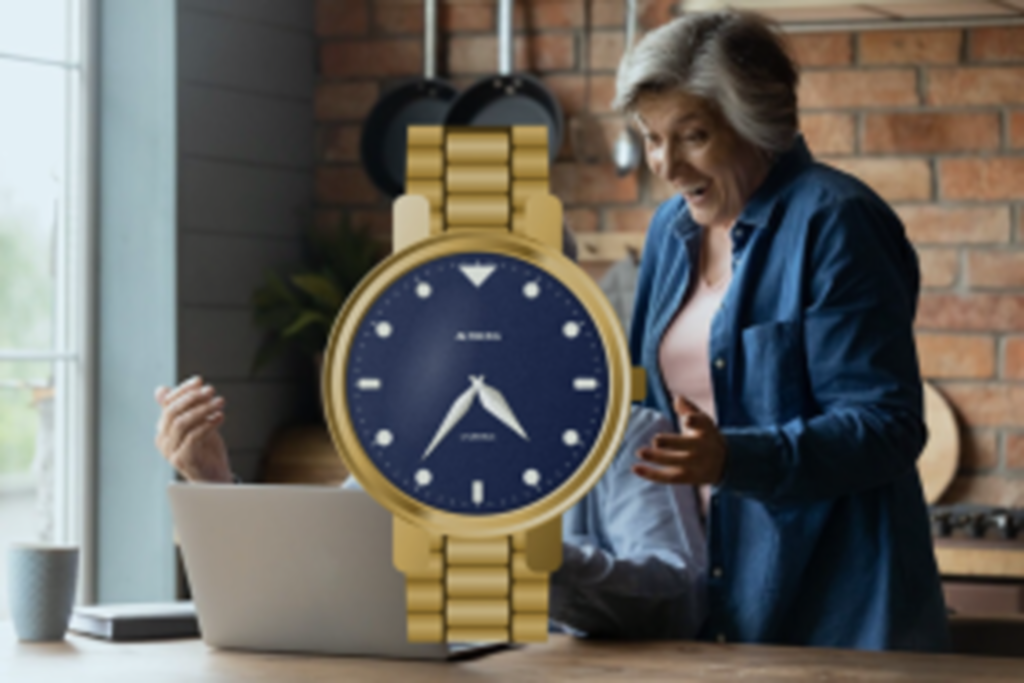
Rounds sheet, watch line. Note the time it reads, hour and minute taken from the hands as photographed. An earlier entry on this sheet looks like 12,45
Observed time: 4,36
